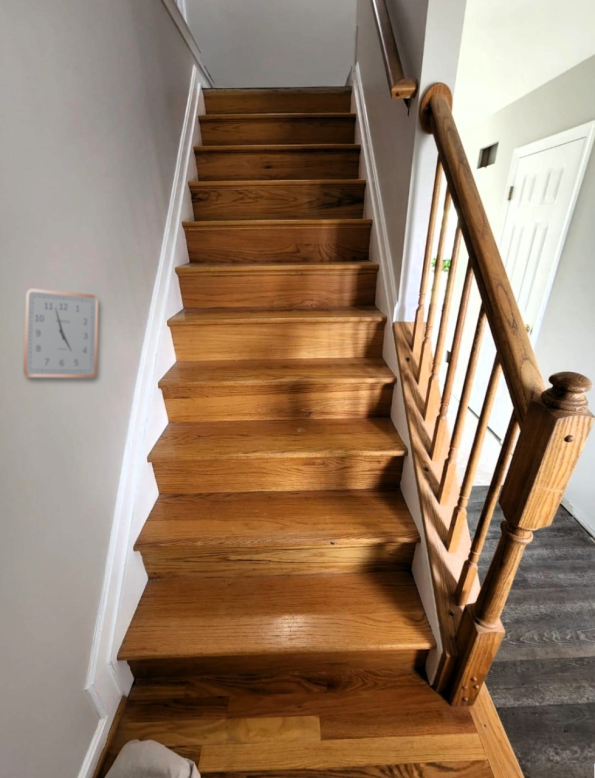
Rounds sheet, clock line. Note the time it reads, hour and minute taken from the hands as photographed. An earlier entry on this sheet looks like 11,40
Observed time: 4,57
